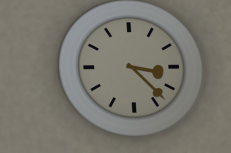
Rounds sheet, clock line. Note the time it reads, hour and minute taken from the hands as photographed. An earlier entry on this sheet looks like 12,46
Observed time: 3,23
